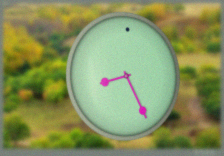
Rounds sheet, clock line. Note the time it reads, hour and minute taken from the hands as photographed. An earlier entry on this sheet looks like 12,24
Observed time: 8,25
